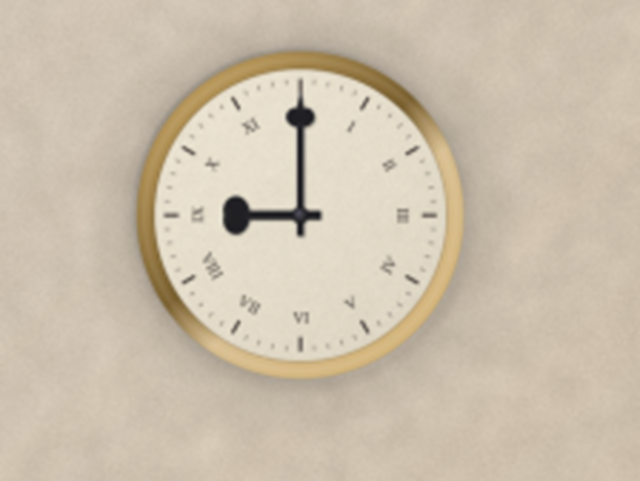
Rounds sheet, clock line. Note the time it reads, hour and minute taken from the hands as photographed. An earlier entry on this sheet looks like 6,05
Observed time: 9,00
